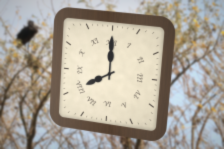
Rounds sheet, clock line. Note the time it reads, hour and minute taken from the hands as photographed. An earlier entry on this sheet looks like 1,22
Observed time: 8,00
